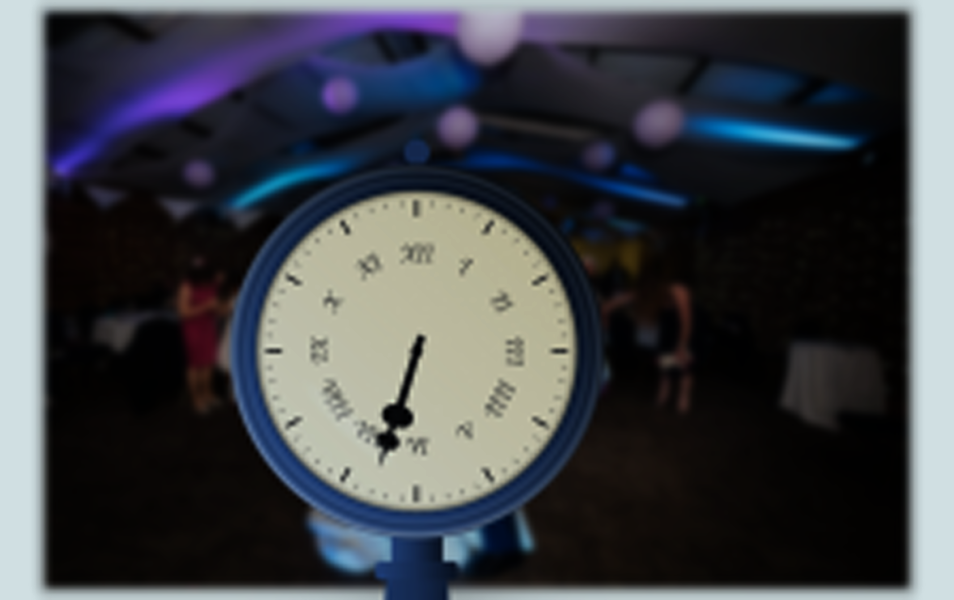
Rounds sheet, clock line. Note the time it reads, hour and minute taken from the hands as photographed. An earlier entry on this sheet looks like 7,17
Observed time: 6,33
